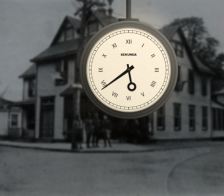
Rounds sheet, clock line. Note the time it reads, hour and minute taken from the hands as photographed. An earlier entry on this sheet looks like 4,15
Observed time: 5,39
